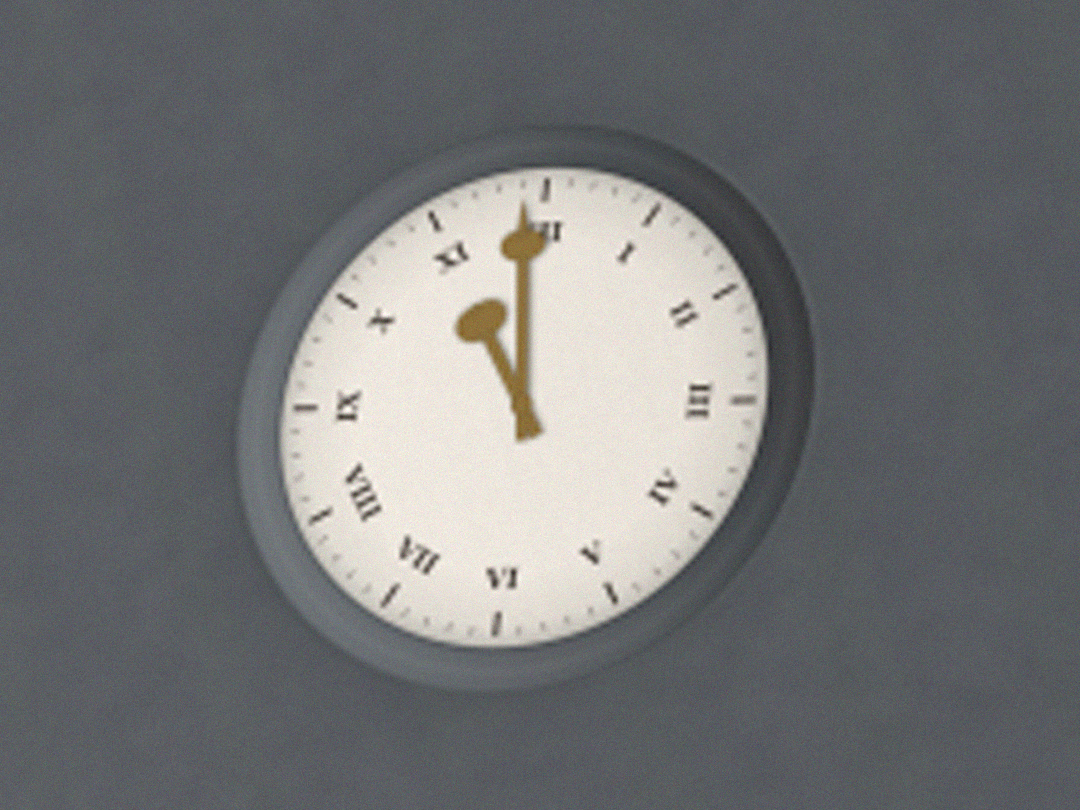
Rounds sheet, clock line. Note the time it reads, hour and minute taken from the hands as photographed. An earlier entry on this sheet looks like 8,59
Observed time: 10,59
